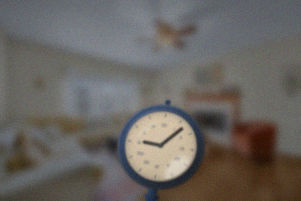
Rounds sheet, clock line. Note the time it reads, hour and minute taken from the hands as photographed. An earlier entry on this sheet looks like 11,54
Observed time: 9,07
